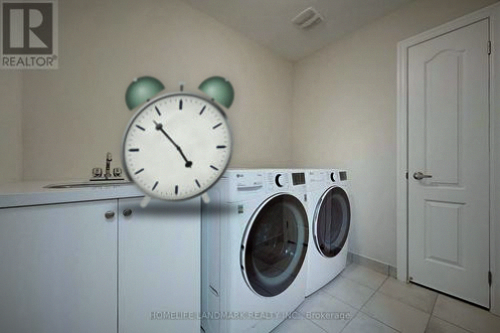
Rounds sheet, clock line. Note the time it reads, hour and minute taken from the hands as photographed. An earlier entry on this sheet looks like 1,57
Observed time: 4,53
